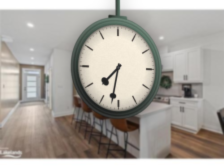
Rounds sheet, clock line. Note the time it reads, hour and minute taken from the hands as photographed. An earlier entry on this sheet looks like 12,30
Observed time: 7,32
